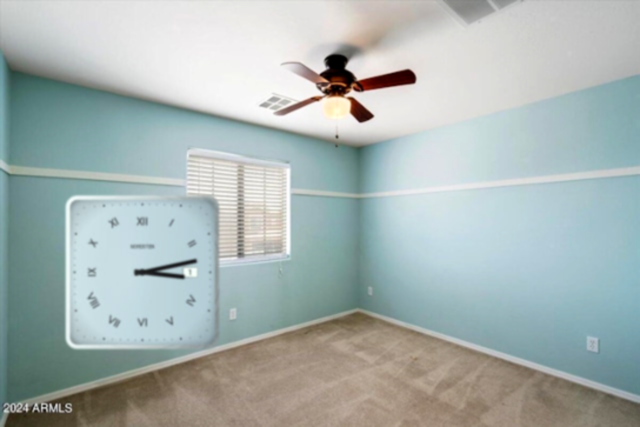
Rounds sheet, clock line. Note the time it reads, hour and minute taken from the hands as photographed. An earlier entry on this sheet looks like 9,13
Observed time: 3,13
